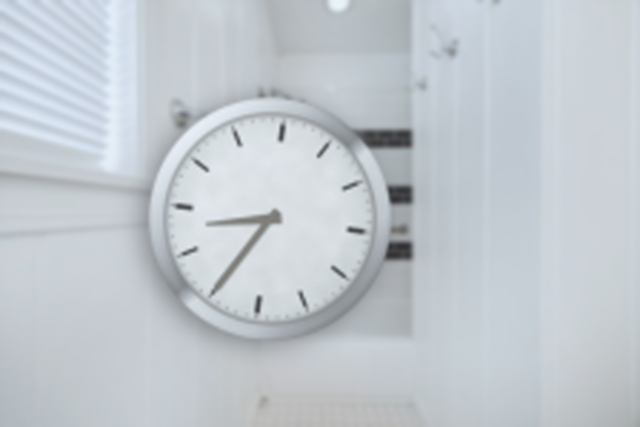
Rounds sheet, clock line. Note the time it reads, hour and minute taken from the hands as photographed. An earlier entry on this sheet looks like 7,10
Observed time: 8,35
